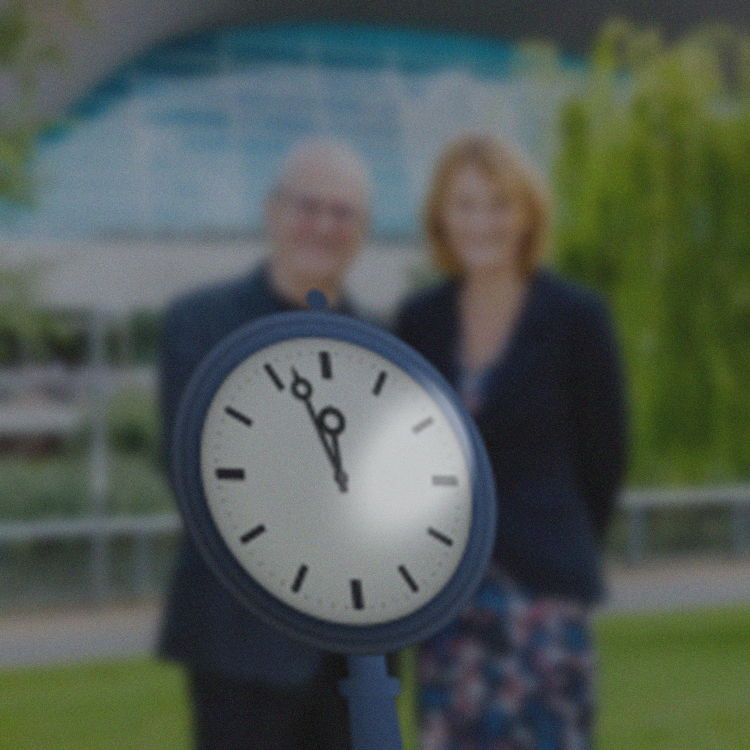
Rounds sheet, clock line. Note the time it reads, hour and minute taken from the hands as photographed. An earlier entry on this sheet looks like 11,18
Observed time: 11,57
